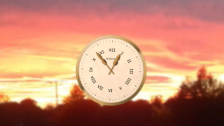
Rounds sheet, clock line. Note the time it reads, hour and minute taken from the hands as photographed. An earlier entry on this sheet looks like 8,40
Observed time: 12,53
